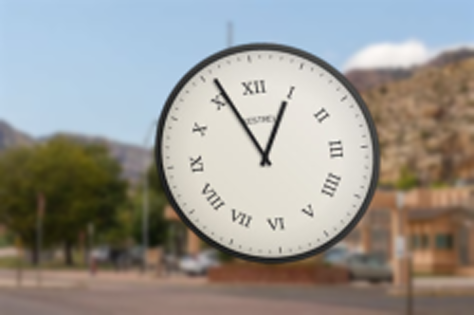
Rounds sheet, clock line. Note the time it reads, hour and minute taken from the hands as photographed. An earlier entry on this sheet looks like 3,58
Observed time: 12,56
